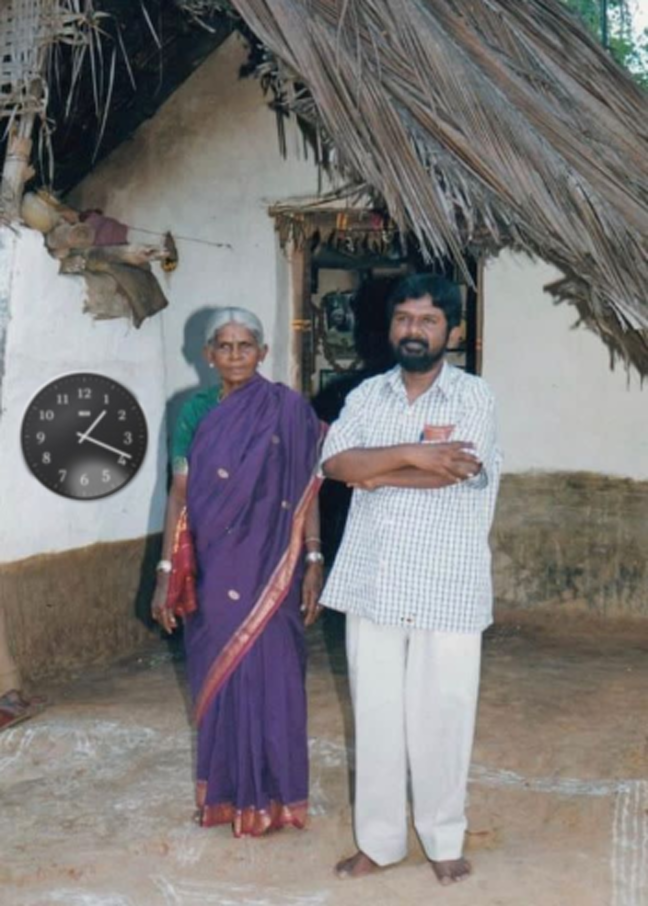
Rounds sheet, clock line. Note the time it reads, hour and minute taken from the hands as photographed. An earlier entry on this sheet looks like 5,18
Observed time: 1,19
